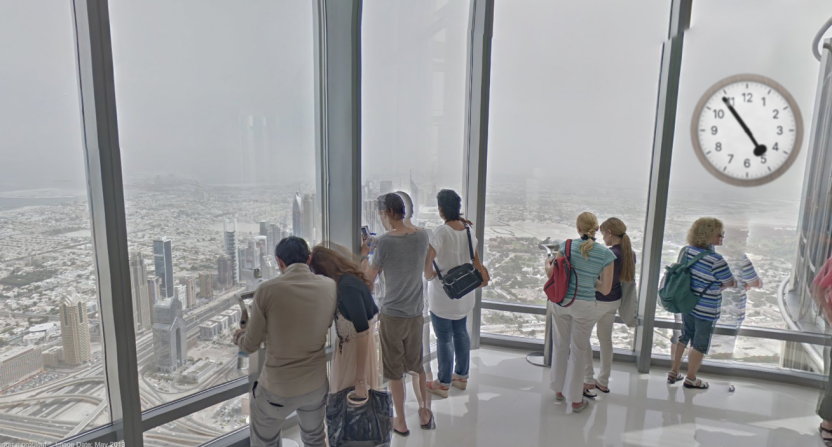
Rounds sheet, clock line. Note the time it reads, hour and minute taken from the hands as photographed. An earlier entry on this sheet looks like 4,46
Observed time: 4,54
